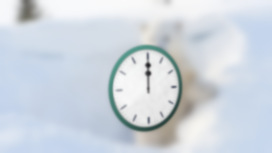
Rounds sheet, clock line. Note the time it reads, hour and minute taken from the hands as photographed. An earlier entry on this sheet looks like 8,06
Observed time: 12,00
